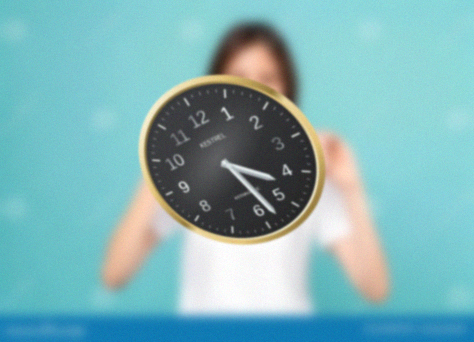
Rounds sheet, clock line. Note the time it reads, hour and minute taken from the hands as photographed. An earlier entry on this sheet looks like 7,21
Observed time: 4,28
